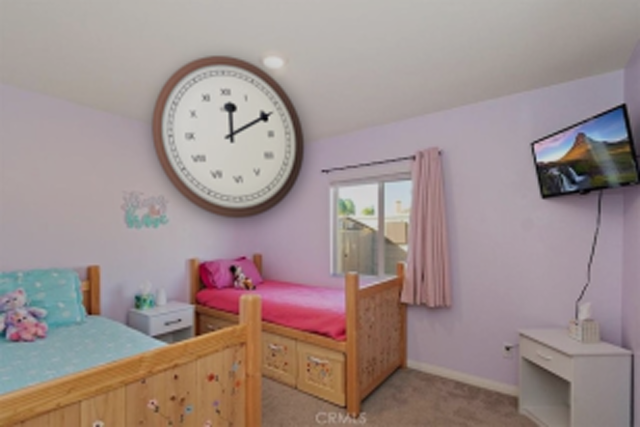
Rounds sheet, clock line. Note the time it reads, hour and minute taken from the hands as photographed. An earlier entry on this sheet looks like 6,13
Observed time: 12,11
